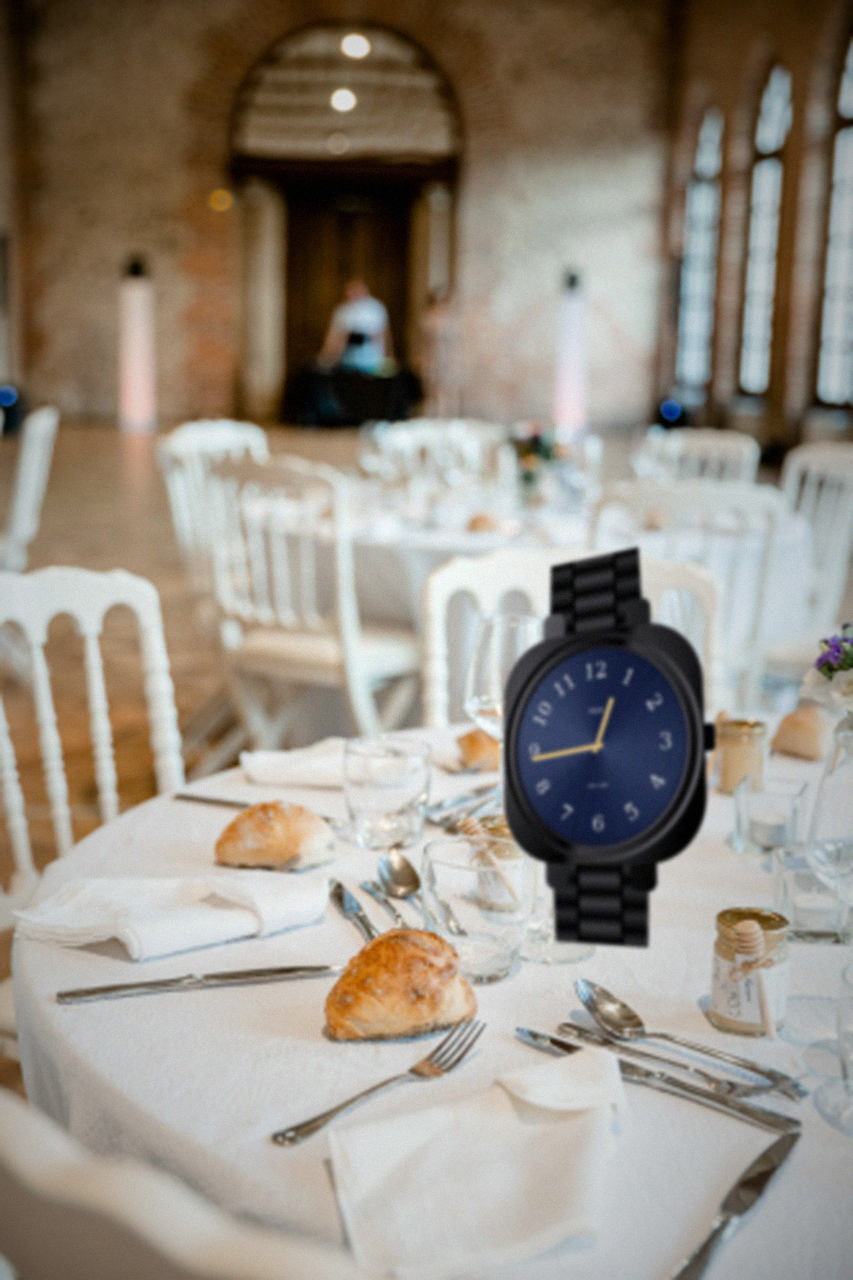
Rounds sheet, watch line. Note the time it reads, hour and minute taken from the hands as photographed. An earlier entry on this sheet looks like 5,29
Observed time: 12,44
